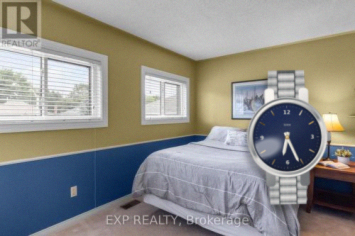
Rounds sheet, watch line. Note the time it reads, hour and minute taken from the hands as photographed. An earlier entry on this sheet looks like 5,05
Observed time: 6,26
